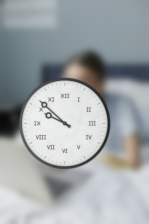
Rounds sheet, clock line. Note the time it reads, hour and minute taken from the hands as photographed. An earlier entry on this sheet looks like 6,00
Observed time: 9,52
